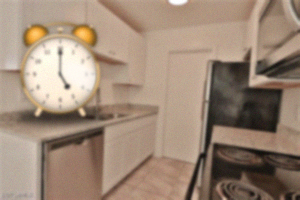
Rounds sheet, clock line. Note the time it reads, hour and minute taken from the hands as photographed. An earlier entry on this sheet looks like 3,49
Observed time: 5,00
